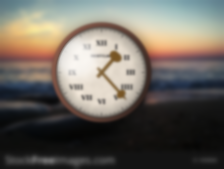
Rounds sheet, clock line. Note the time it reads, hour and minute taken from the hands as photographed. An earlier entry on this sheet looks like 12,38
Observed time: 1,23
